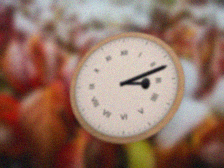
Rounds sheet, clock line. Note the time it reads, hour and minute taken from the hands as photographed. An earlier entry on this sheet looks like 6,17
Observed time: 3,12
